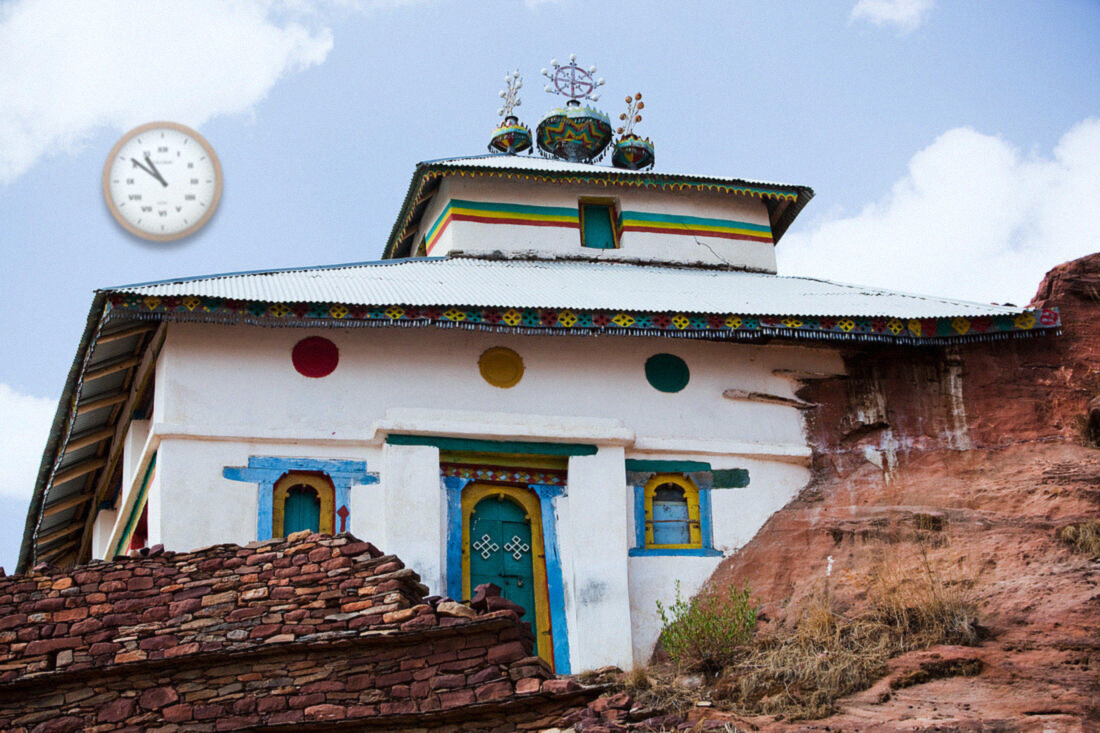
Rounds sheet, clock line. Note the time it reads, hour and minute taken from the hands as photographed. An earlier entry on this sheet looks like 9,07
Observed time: 10,51
